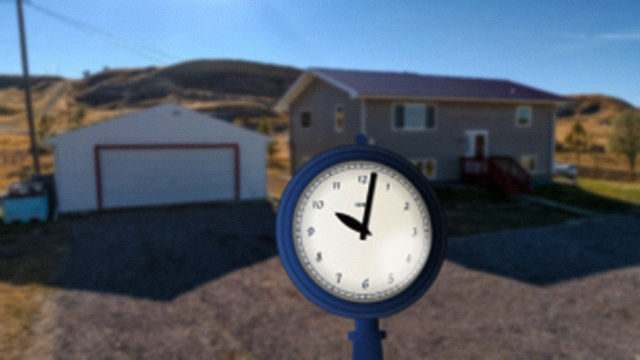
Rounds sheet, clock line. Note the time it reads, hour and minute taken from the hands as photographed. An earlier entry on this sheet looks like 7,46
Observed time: 10,02
